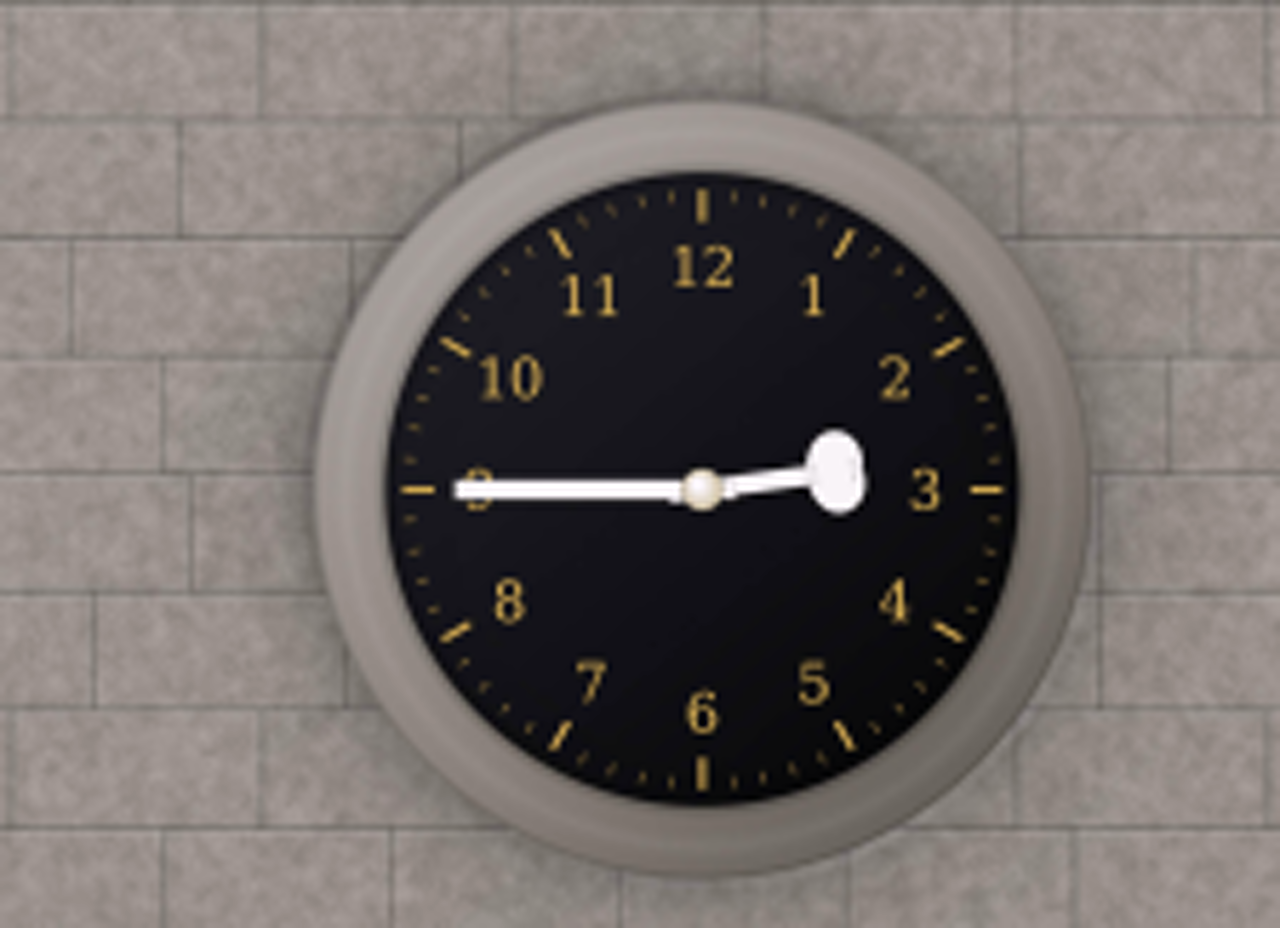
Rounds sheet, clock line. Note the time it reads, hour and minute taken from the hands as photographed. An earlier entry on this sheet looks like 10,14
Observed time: 2,45
